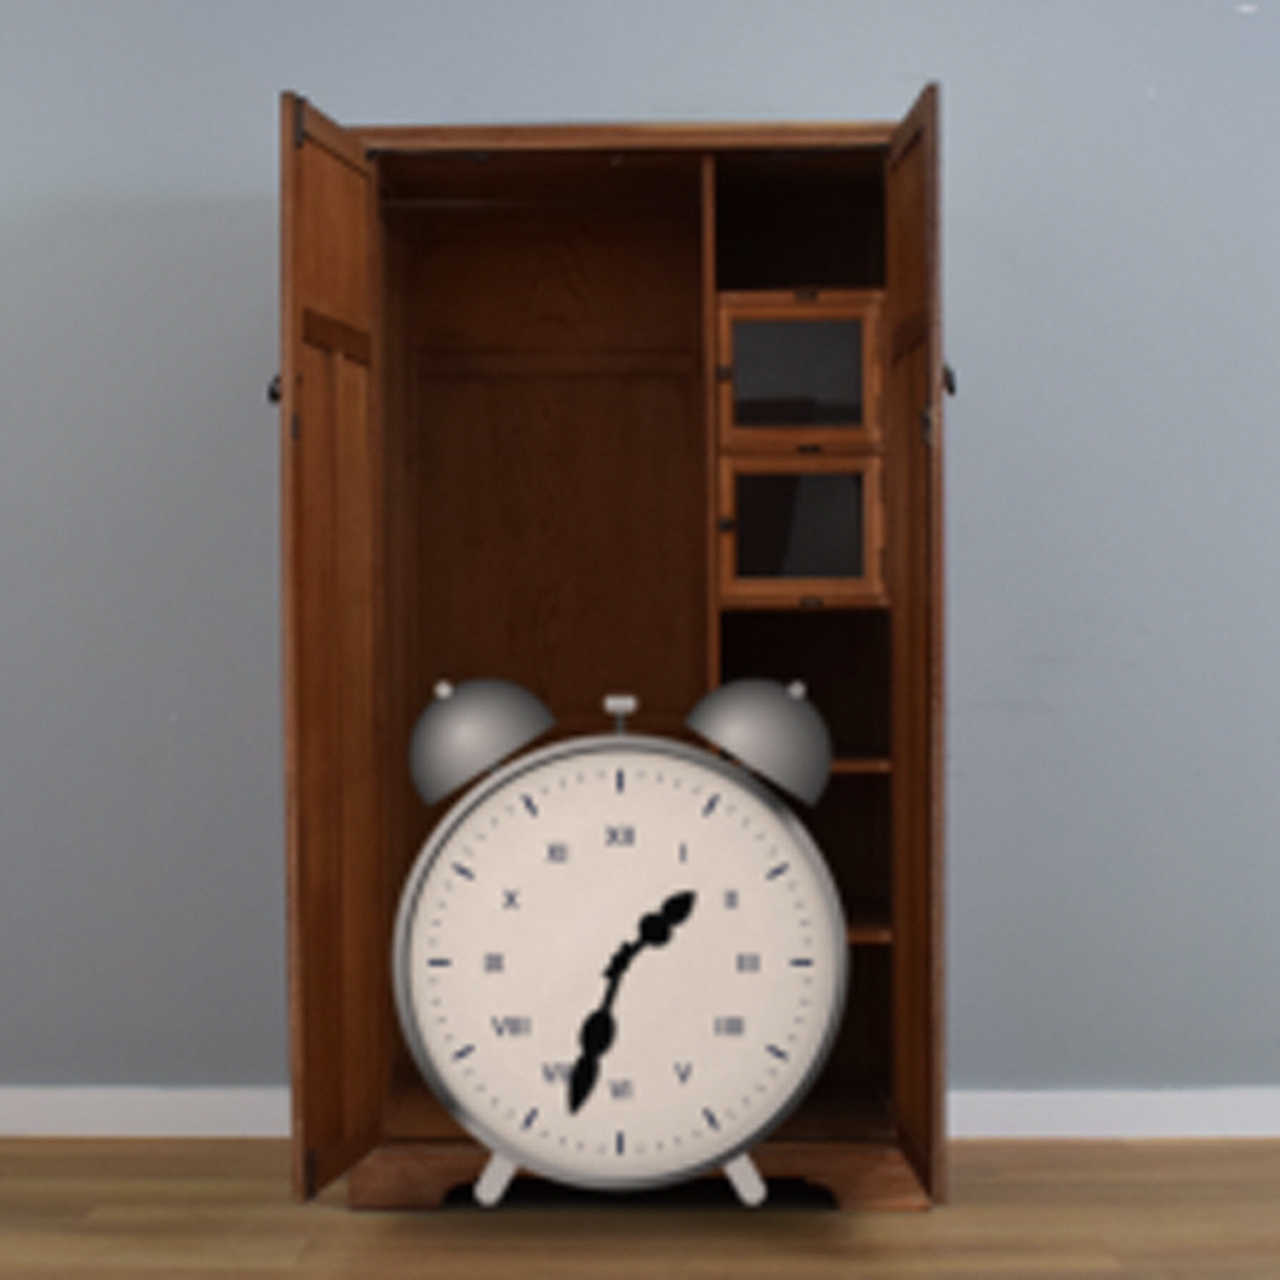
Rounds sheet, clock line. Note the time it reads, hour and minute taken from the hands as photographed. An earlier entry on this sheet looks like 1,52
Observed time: 1,33
